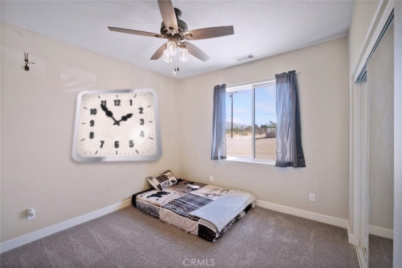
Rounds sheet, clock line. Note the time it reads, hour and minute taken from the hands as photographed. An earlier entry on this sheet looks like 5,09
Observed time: 1,54
